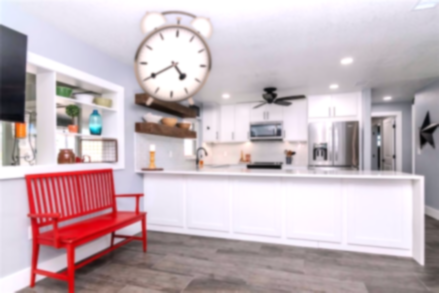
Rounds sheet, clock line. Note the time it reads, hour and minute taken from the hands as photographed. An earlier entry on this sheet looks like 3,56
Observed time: 4,40
